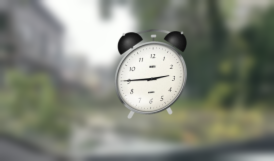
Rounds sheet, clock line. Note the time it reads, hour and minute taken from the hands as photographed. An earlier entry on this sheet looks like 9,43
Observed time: 2,45
